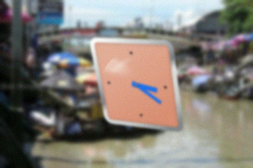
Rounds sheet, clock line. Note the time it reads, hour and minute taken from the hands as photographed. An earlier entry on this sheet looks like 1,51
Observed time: 3,21
